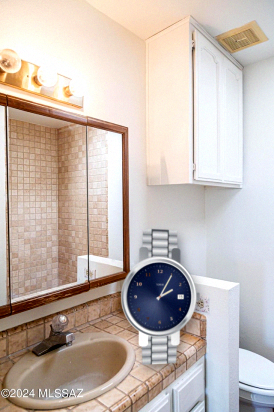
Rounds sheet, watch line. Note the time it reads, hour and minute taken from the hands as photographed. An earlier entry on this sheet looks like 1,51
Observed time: 2,05
